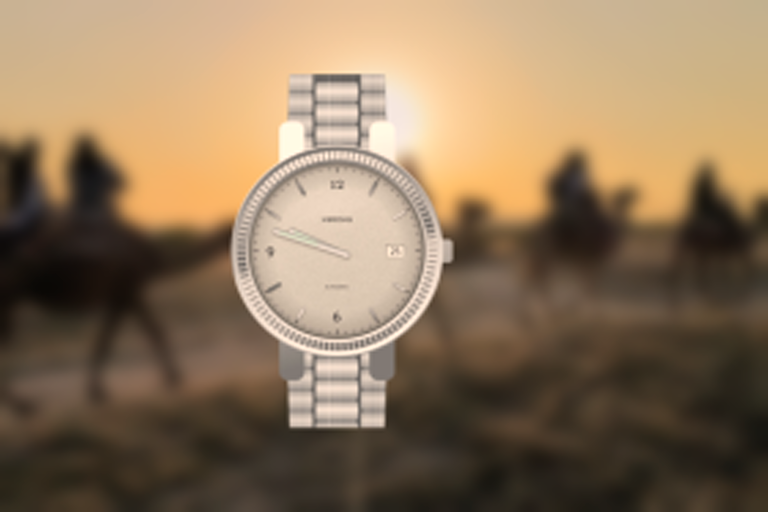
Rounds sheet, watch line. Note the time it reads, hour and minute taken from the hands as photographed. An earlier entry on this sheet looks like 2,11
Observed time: 9,48
